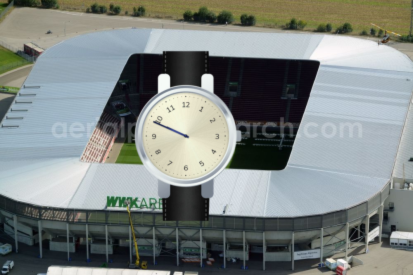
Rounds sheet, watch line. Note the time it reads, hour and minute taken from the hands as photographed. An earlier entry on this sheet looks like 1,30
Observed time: 9,49
